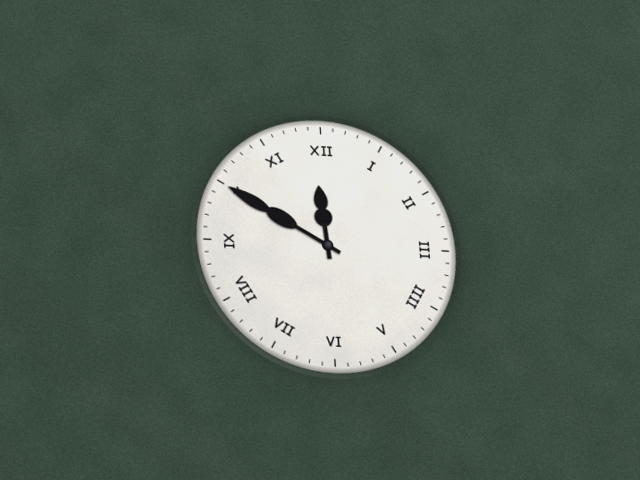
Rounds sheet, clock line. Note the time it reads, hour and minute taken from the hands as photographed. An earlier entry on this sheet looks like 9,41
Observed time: 11,50
